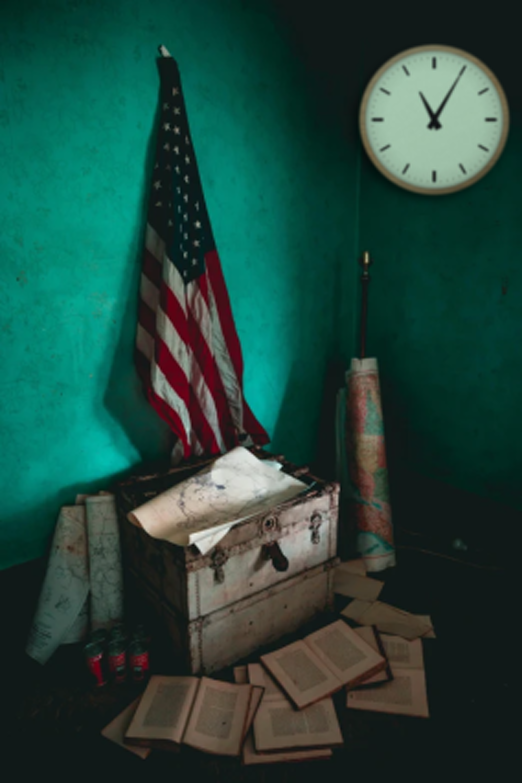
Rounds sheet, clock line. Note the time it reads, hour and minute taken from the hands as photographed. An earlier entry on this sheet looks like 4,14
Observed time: 11,05
